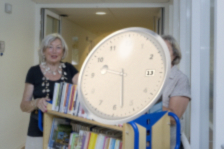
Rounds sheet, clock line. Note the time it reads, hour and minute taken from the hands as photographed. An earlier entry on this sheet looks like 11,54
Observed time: 9,28
